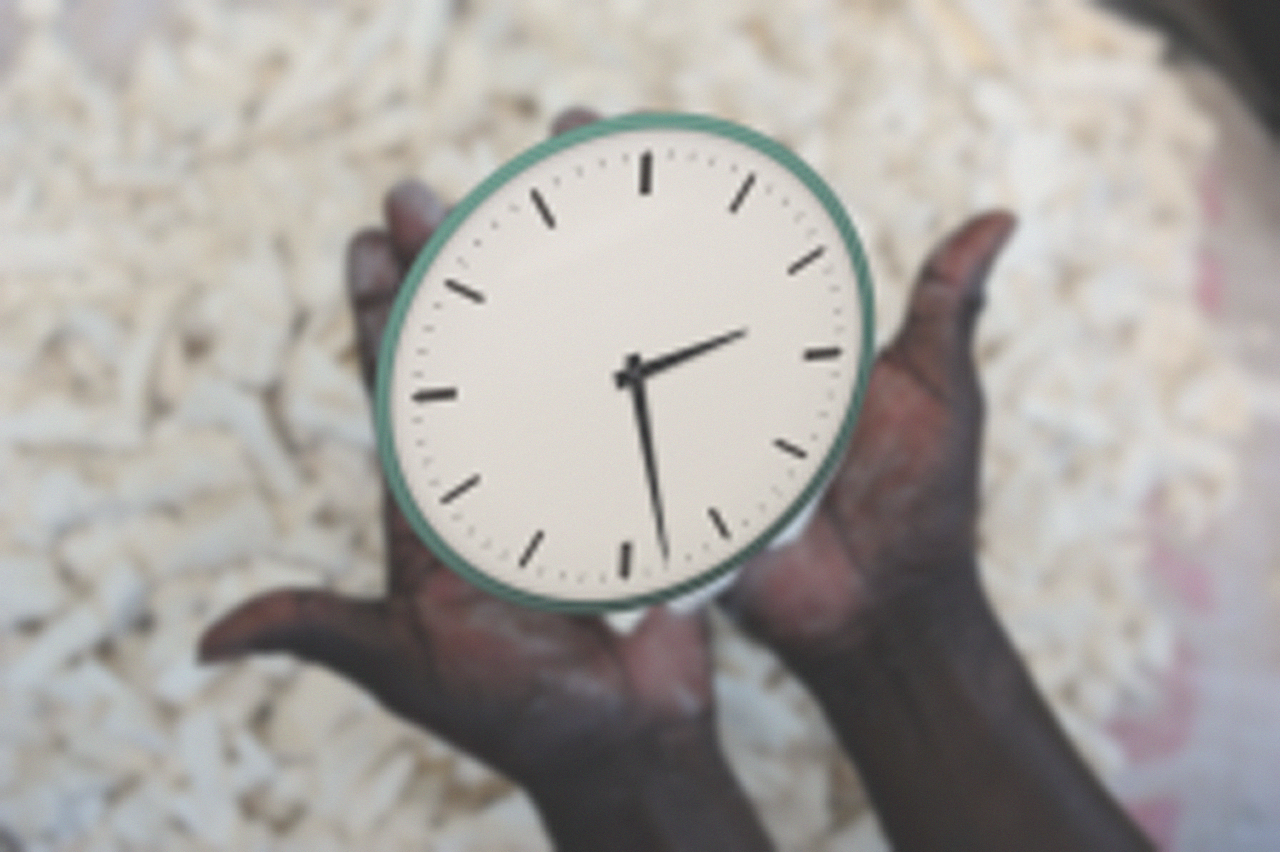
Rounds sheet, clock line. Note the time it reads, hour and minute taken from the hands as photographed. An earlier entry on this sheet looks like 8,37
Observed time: 2,28
